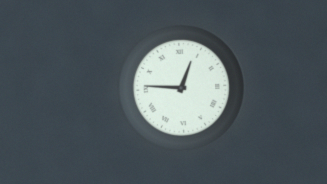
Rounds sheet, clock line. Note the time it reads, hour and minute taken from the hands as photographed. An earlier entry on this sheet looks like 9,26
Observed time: 12,46
